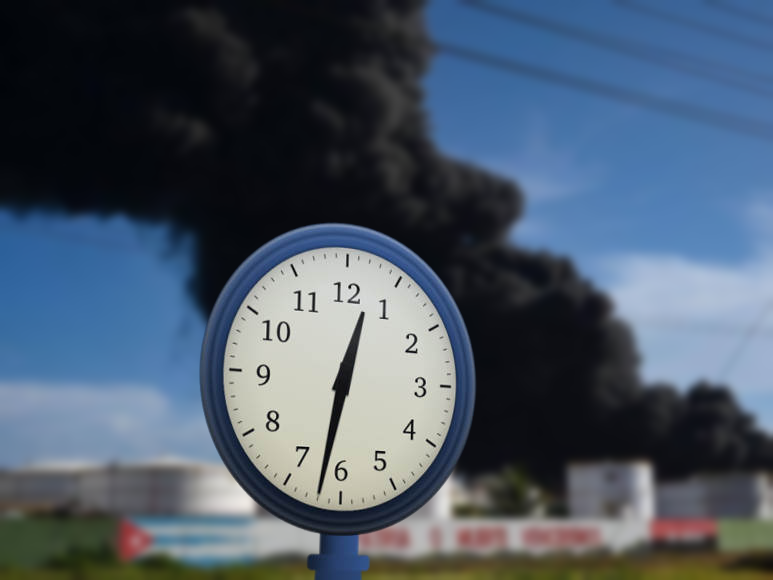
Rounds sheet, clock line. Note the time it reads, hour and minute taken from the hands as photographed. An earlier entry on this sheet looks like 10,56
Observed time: 12,32
